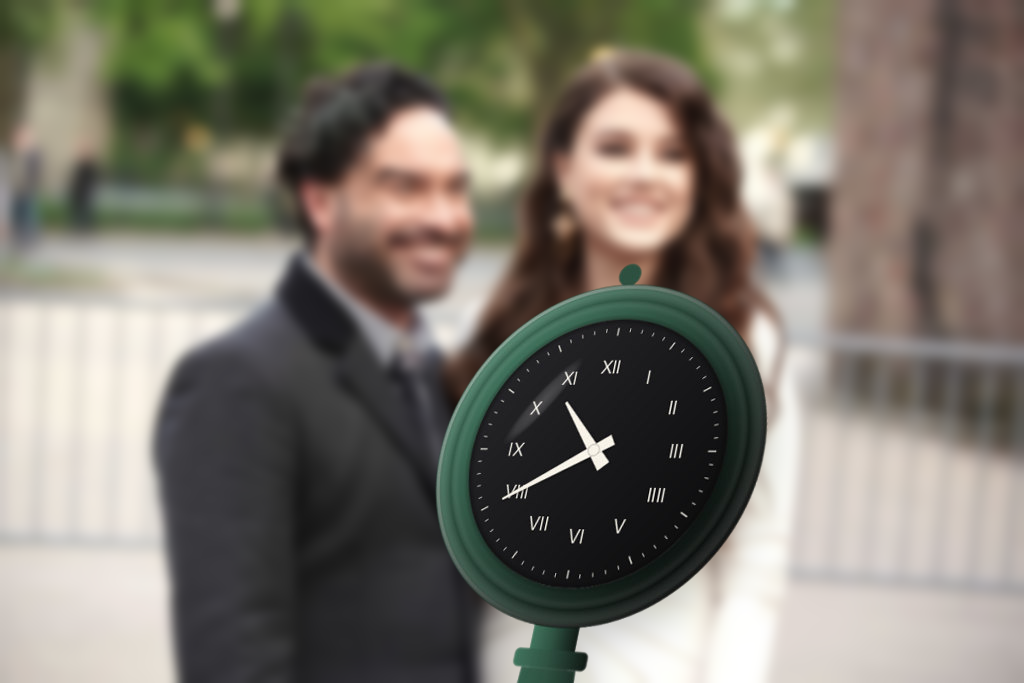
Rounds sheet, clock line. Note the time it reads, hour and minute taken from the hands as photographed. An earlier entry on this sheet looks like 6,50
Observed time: 10,40
